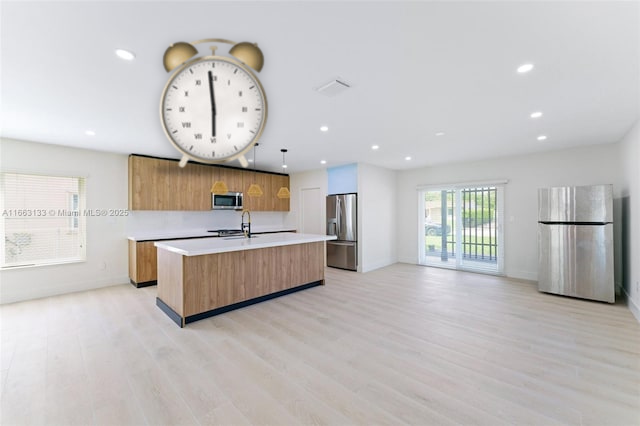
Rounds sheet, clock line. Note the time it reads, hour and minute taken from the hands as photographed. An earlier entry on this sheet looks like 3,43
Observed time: 5,59
